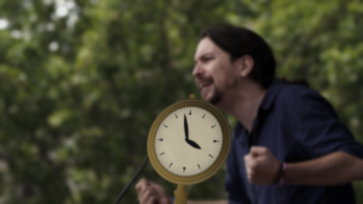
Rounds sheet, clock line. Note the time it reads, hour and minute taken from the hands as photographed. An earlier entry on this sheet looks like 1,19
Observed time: 3,58
